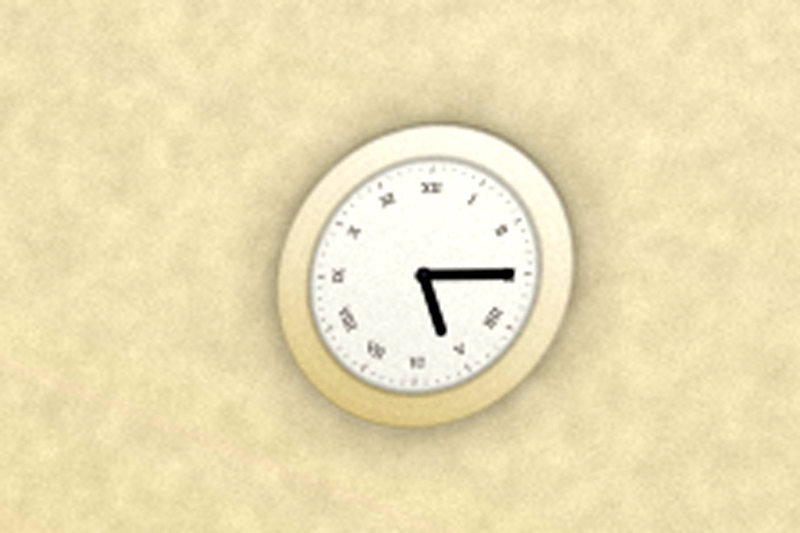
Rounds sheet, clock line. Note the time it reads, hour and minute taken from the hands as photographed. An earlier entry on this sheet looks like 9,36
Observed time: 5,15
